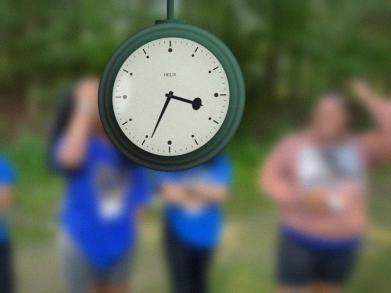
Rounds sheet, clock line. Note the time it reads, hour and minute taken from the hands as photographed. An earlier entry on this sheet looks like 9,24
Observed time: 3,34
